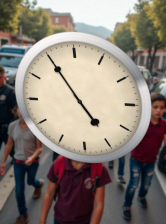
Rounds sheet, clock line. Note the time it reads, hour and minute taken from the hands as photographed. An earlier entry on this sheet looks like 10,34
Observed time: 4,55
